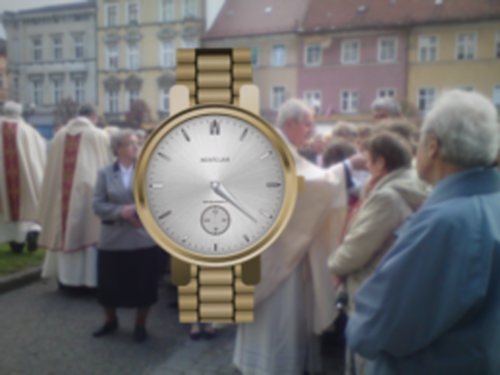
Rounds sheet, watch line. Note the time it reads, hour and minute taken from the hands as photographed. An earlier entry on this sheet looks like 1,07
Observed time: 4,22
